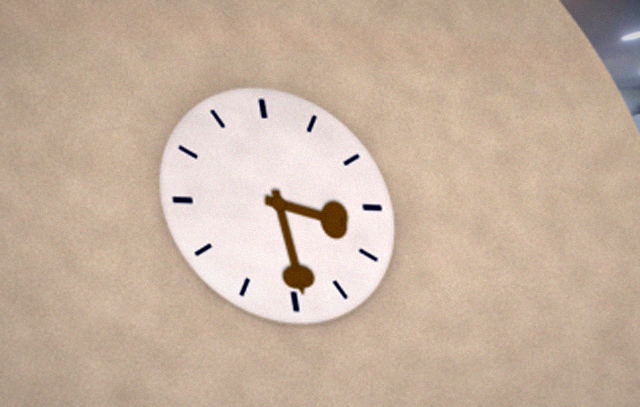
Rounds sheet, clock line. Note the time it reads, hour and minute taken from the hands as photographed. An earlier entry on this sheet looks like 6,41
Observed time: 3,29
